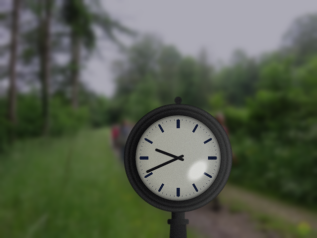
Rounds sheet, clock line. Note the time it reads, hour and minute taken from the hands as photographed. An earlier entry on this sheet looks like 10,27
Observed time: 9,41
